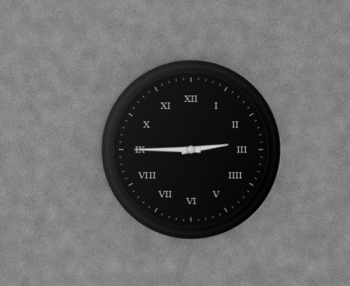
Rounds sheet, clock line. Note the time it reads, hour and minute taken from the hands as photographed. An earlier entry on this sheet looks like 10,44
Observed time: 2,45
